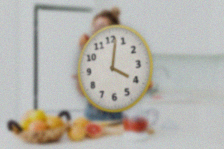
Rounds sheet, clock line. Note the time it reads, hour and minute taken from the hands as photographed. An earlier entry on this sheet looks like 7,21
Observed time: 4,02
